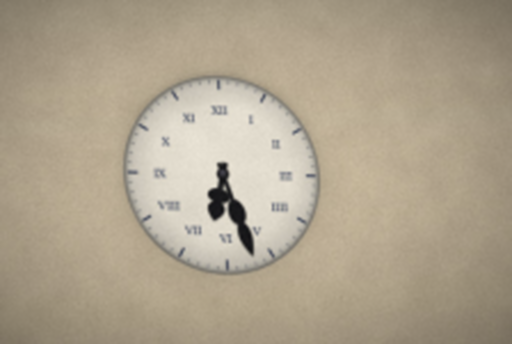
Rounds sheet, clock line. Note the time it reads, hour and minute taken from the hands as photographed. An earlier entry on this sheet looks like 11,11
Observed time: 6,27
